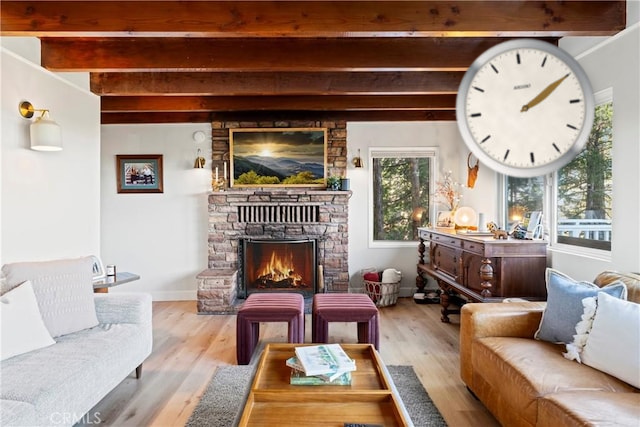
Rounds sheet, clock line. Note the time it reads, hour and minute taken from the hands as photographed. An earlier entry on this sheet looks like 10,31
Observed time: 2,10
